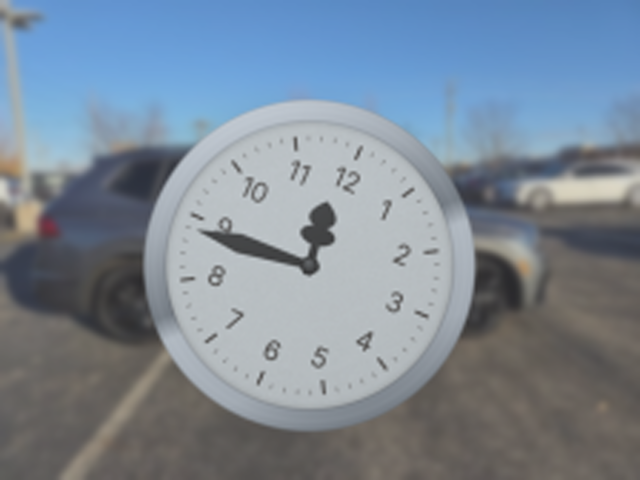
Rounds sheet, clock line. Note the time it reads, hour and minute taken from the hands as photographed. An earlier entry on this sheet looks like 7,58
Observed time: 11,44
